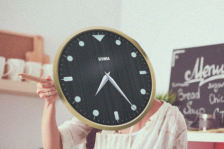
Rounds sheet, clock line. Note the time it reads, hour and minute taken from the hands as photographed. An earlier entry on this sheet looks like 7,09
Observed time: 7,25
